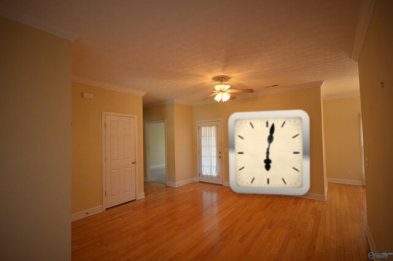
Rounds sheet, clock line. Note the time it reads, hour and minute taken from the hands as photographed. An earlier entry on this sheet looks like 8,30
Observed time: 6,02
